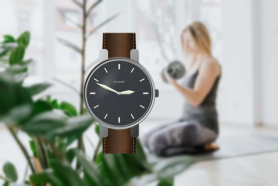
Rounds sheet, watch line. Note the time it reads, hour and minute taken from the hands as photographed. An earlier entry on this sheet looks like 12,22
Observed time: 2,49
